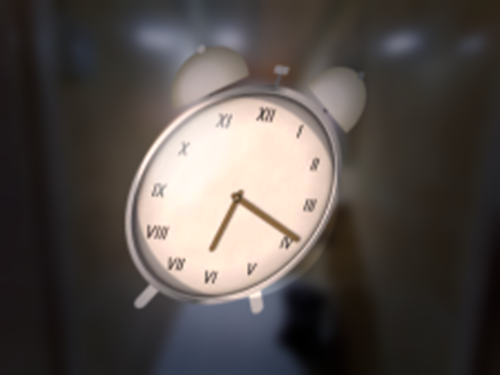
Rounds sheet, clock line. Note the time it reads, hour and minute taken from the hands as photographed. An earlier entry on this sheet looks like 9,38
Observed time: 6,19
